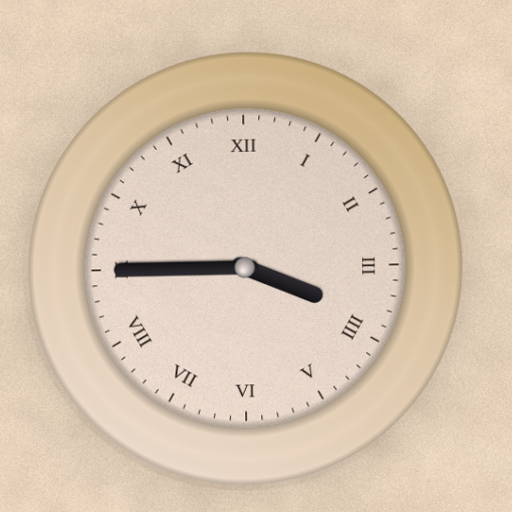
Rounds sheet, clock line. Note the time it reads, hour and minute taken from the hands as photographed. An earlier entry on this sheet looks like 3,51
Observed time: 3,45
